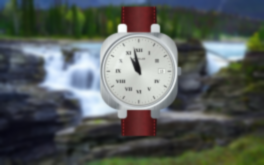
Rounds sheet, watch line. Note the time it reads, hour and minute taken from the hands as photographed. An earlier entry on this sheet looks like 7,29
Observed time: 10,58
